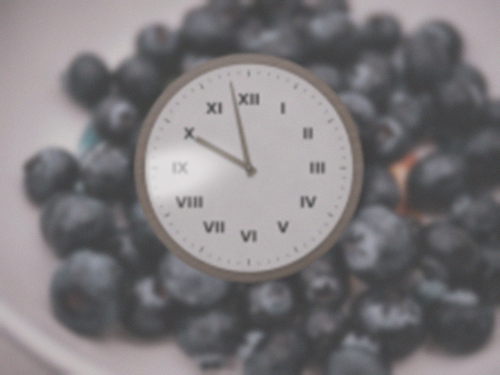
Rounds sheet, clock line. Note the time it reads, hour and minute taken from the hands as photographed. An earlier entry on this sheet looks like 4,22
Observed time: 9,58
